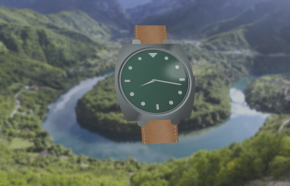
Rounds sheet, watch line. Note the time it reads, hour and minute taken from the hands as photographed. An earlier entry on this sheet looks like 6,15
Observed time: 8,17
